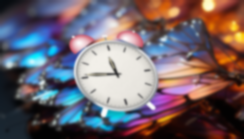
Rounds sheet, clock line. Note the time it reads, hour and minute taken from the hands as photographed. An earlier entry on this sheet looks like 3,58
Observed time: 11,46
